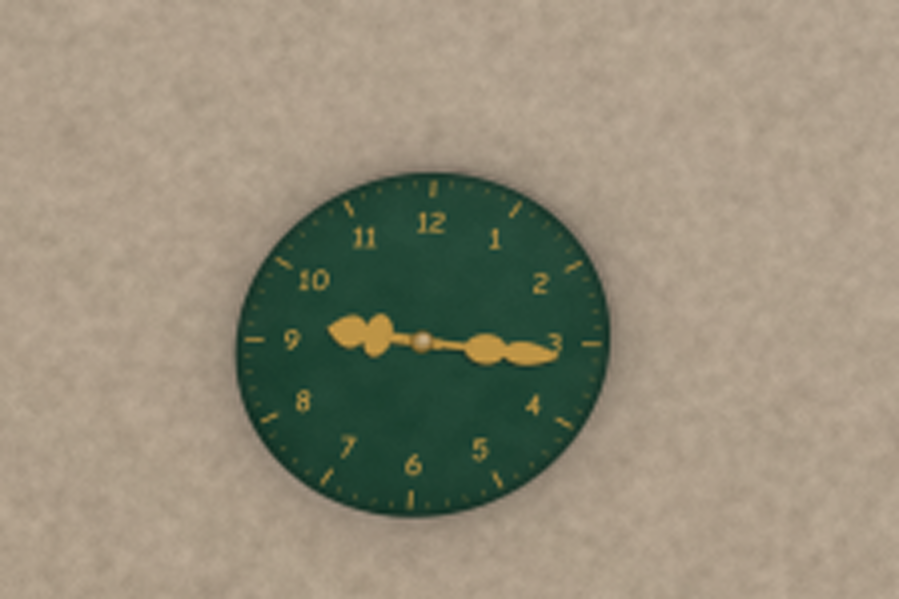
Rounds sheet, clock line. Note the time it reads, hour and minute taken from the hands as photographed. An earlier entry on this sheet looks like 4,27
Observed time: 9,16
